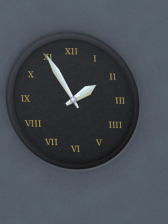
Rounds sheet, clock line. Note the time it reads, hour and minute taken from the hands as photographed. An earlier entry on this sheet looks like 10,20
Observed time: 1,55
